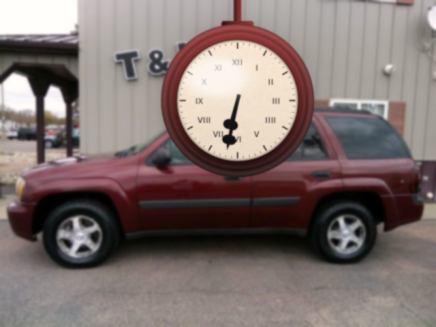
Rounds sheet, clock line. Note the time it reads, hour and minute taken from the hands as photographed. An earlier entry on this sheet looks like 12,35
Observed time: 6,32
